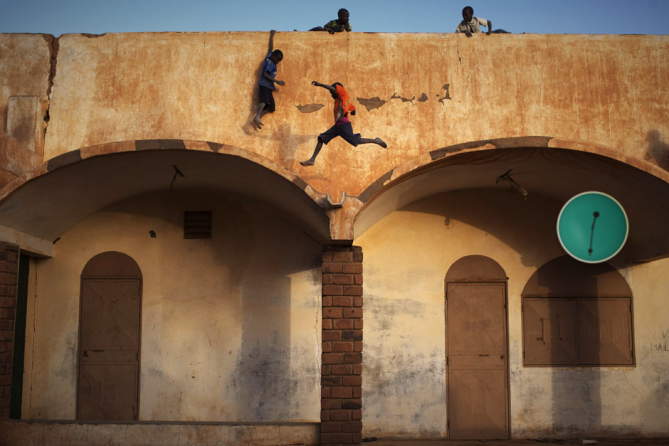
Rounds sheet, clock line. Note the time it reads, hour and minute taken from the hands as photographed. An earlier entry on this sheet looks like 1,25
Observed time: 12,31
